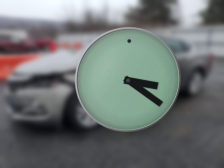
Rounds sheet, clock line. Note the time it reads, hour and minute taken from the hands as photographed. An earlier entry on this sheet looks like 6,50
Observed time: 3,21
